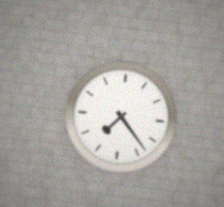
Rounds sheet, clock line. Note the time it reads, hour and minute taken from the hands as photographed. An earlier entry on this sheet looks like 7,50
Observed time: 7,23
